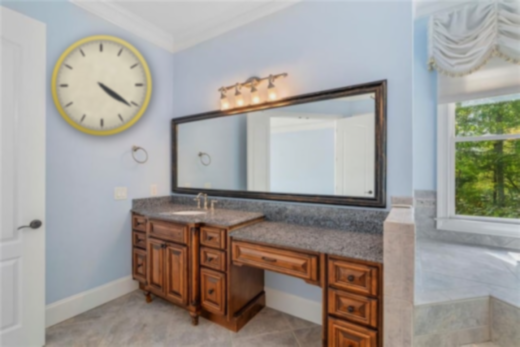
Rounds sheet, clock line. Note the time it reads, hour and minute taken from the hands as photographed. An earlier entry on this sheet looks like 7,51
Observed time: 4,21
